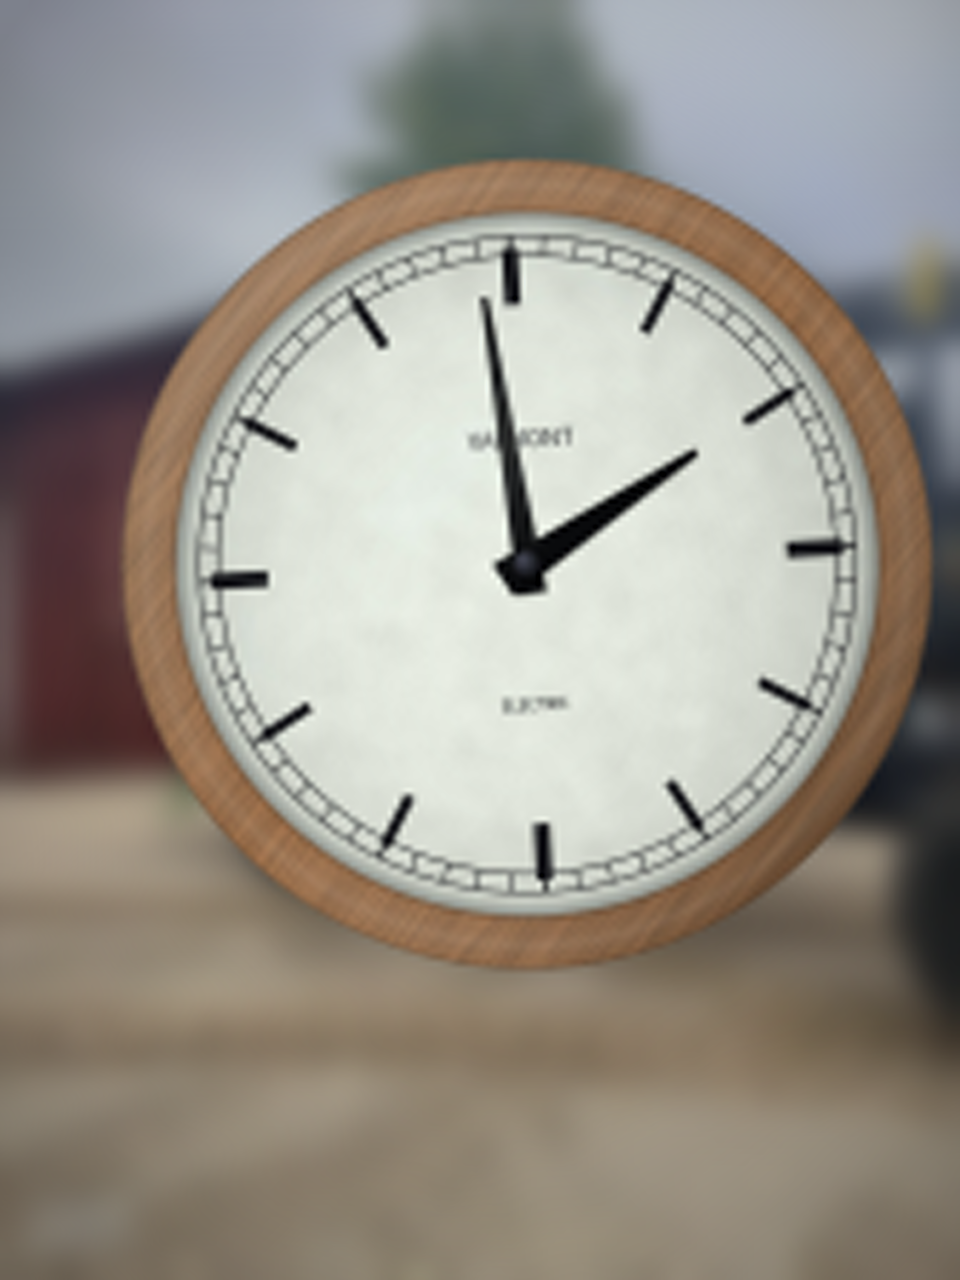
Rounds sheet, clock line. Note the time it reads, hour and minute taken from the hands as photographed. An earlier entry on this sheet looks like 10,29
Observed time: 1,59
